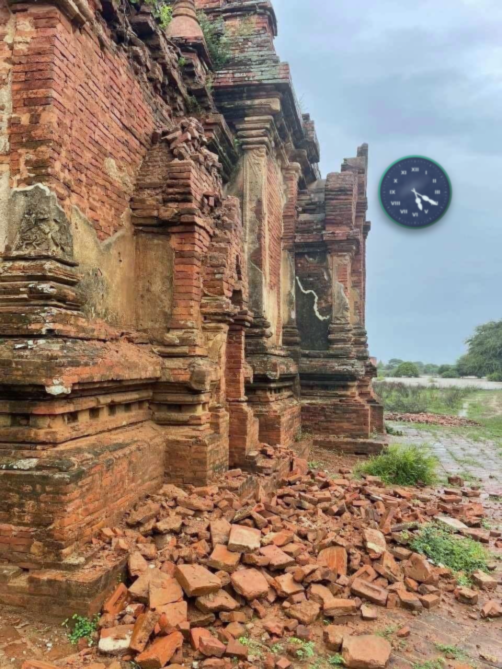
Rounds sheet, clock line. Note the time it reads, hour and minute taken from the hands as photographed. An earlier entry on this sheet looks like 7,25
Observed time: 5,20
